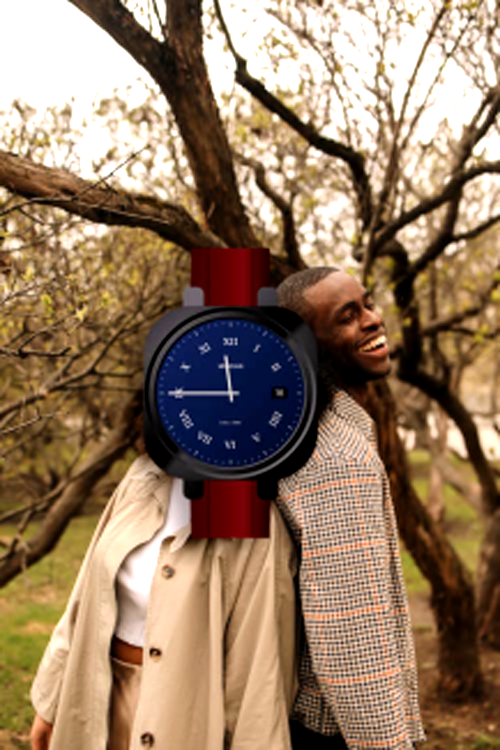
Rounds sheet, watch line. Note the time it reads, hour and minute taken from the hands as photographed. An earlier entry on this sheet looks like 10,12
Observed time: 11,45
